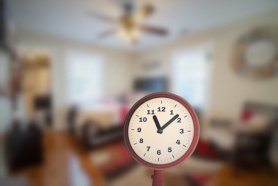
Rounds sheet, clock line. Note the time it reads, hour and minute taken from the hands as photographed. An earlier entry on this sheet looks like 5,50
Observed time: 11,08
